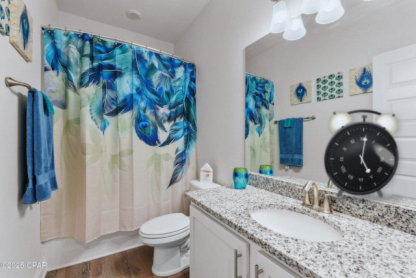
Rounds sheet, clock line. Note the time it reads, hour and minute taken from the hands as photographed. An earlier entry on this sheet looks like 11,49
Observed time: 5,01
